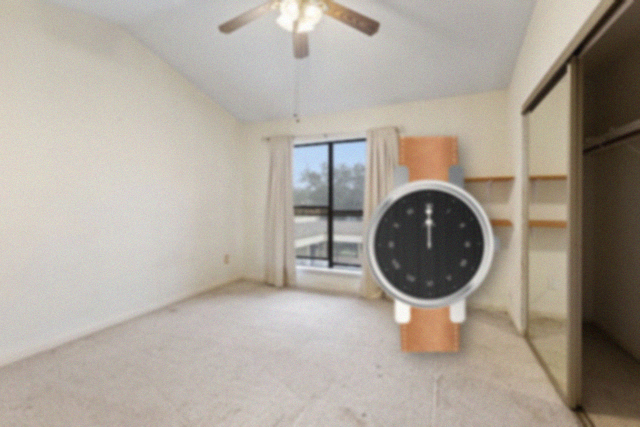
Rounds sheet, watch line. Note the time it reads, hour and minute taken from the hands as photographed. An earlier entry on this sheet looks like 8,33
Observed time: 12,00
